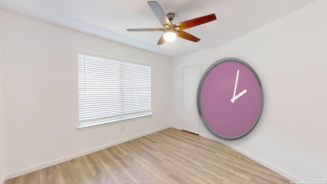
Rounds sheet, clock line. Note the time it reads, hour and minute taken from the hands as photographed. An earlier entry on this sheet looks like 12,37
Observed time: 2,02
